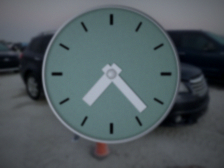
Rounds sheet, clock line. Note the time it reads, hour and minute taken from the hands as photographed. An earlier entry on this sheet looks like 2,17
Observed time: 7,23
